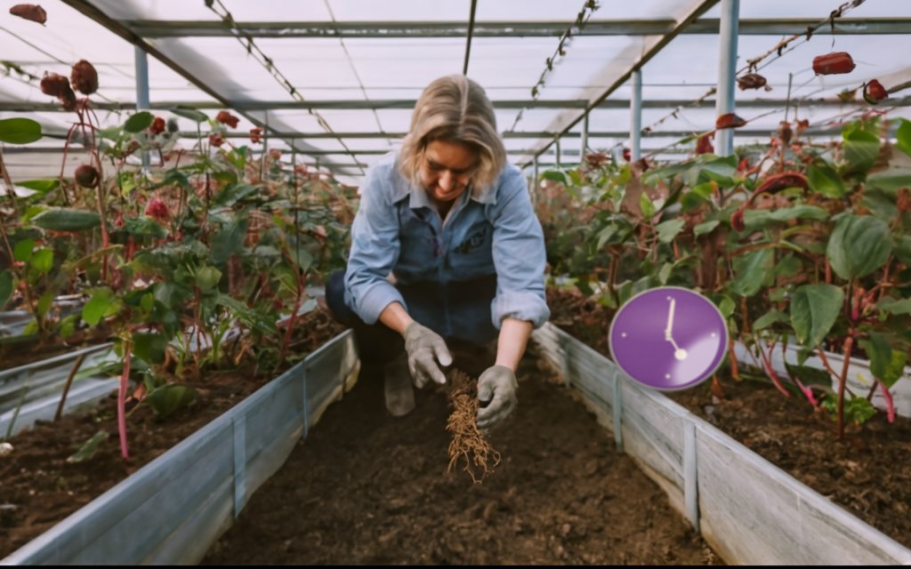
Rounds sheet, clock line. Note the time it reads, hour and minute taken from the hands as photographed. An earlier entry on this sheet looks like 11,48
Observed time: 5,01
